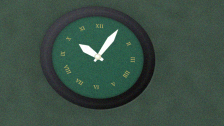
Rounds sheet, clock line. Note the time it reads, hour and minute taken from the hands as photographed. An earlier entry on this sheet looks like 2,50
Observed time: 10,05
